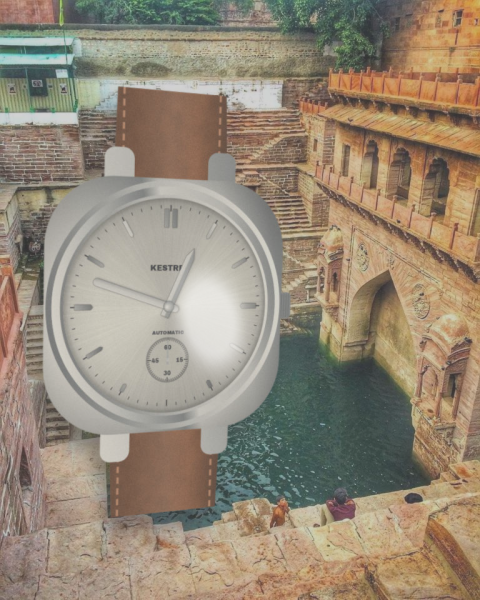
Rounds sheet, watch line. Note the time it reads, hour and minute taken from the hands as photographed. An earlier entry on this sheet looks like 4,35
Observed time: 12,48
